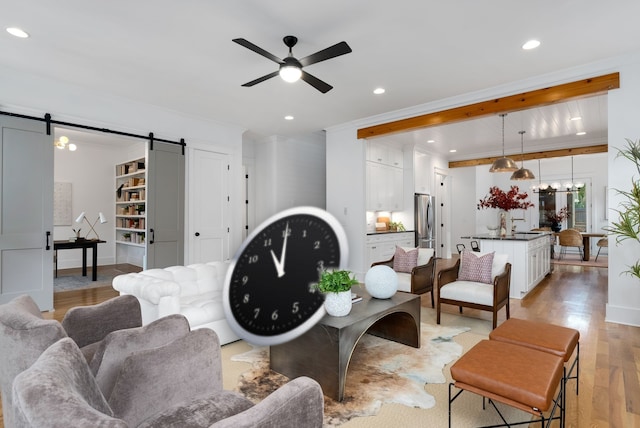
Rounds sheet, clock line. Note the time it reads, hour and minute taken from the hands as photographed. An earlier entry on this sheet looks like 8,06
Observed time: 11,00
